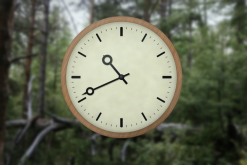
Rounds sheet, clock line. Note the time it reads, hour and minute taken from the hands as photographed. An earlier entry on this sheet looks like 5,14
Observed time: 10,41
